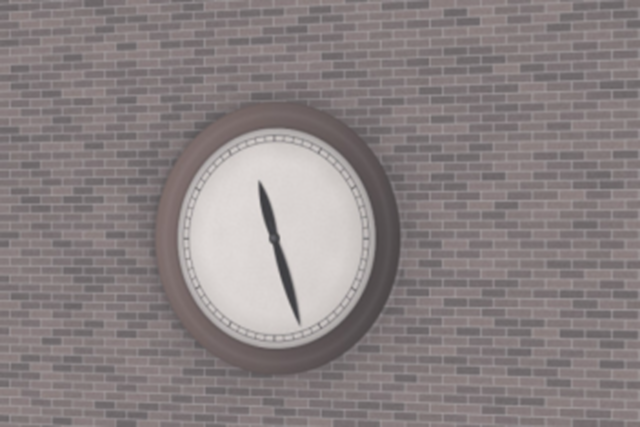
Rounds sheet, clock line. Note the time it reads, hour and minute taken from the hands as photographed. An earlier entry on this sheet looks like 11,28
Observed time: 11,27
